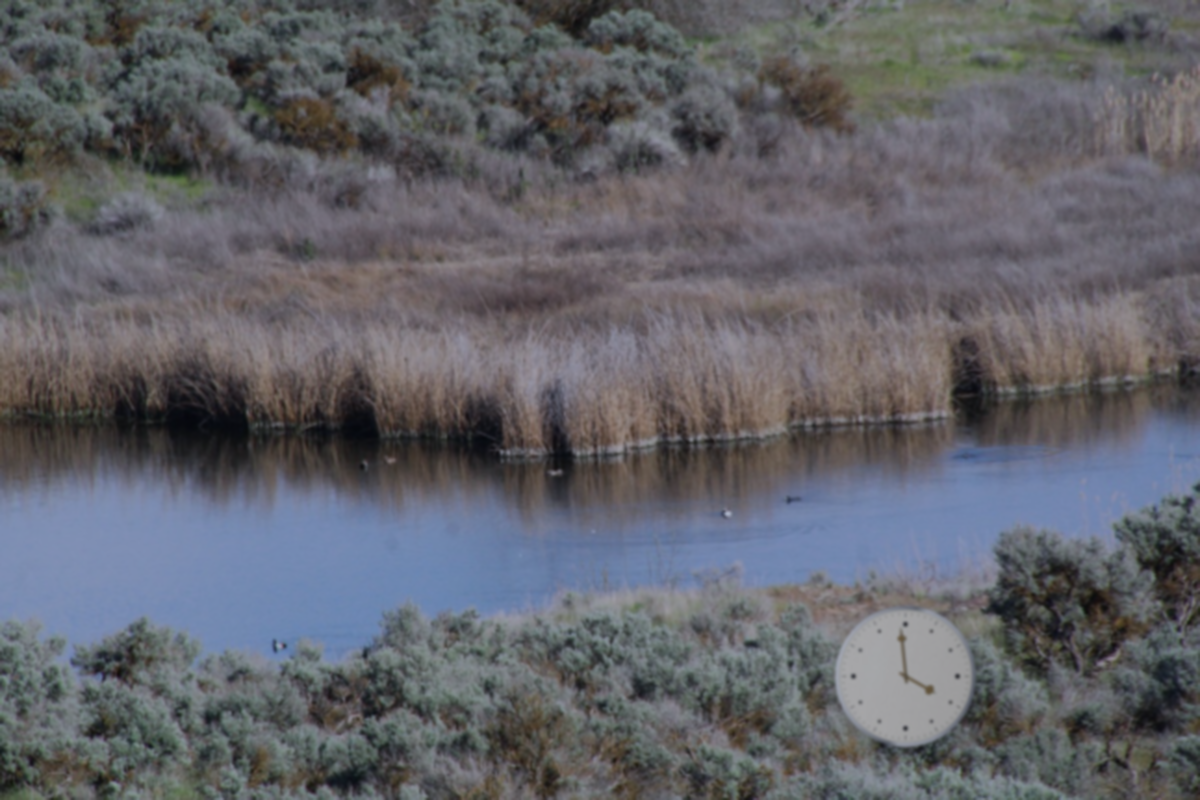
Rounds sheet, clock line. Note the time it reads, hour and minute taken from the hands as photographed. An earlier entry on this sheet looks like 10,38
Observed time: 3,59
